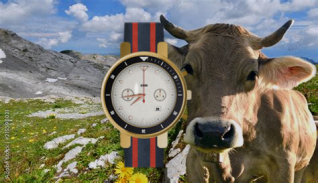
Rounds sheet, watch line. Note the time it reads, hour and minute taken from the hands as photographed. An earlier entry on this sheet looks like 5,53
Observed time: 7,44
